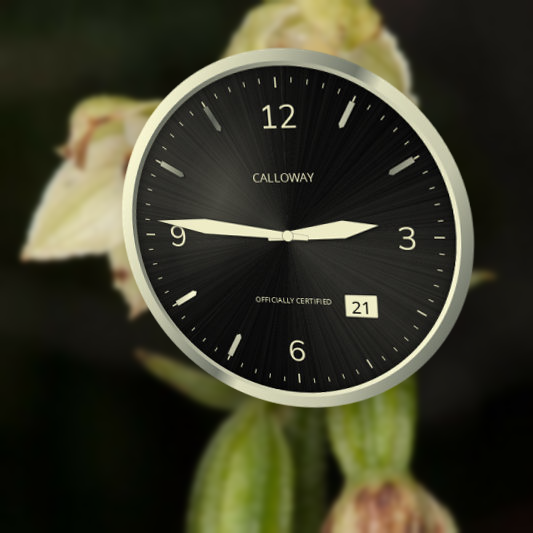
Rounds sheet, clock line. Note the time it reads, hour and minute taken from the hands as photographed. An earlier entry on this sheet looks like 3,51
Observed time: 2,46
